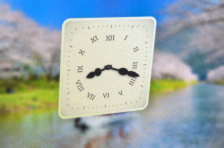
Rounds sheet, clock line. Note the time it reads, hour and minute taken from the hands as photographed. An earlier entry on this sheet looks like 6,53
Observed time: 8,18
